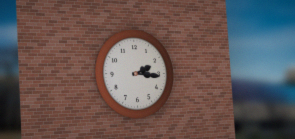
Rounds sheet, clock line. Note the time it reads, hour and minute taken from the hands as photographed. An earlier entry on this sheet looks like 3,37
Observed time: 2,16
